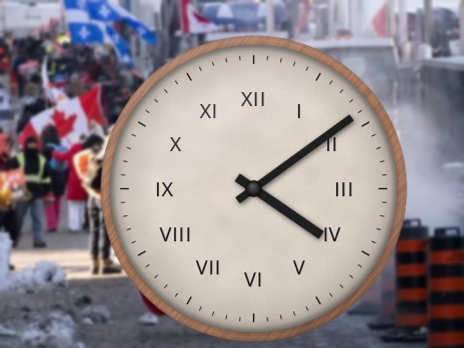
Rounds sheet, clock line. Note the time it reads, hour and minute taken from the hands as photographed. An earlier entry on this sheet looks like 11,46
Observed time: 4,09
